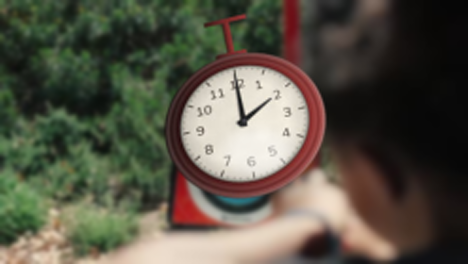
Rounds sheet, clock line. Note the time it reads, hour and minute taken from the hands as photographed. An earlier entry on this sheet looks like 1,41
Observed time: 2,00
